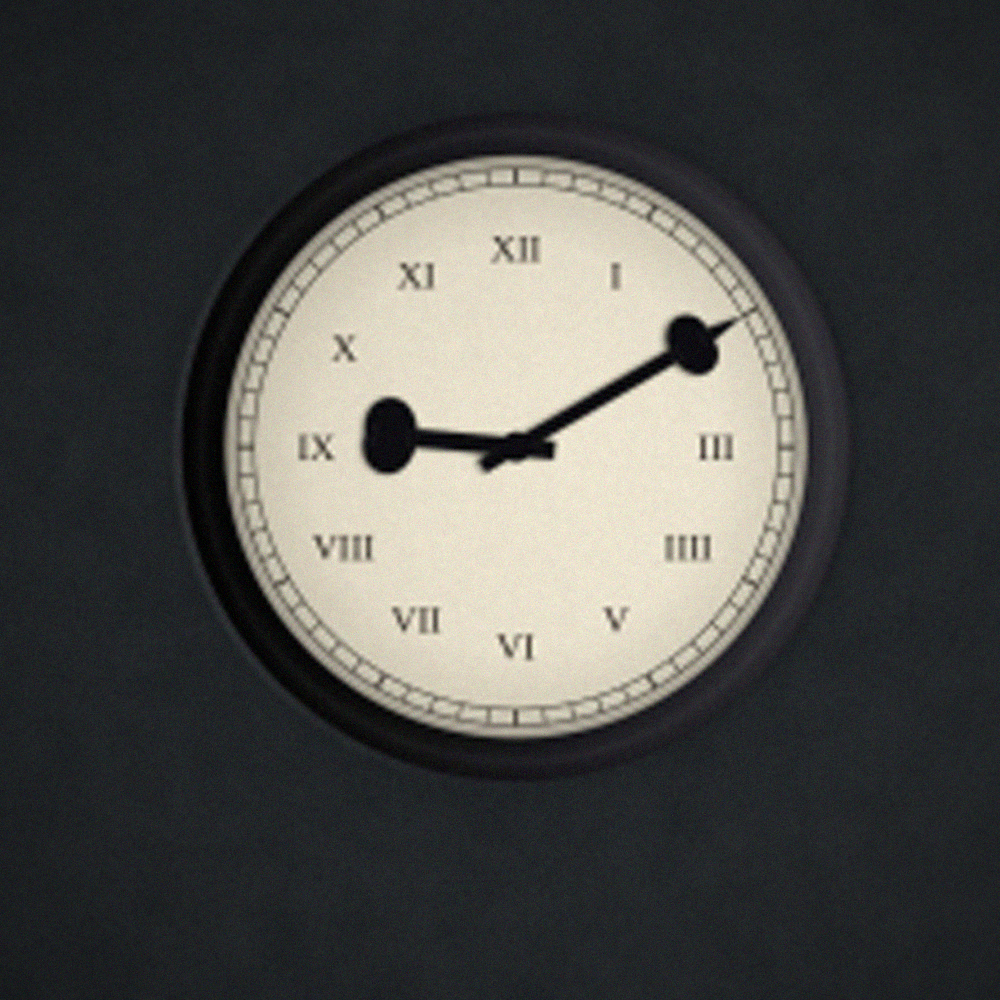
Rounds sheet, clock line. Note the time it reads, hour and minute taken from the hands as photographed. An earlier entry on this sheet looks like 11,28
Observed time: 9,10
